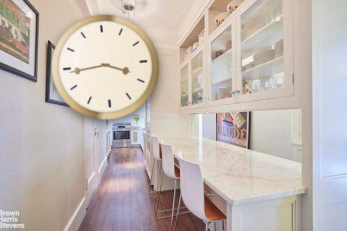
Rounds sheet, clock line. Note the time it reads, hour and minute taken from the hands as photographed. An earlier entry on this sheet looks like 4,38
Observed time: 3,44
